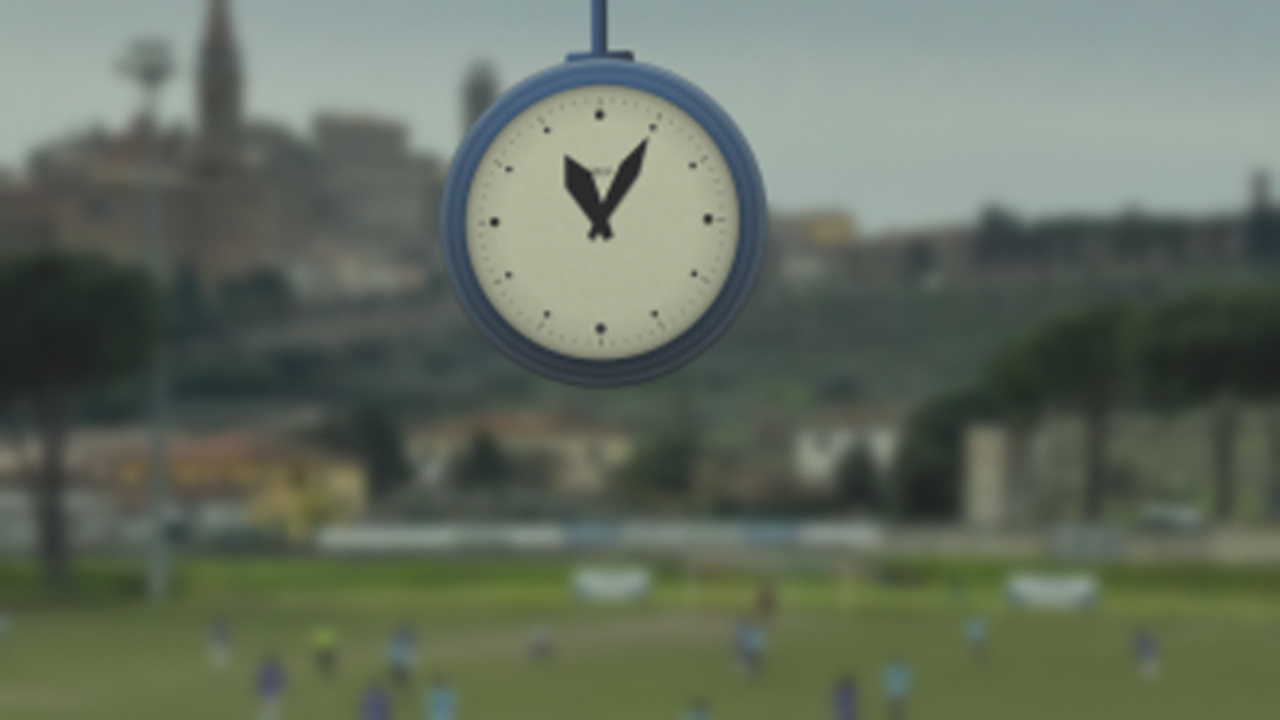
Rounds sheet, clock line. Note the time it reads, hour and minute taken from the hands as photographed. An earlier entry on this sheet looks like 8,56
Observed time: 11,05
